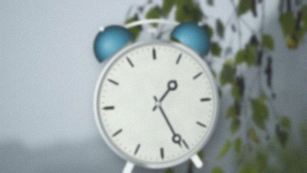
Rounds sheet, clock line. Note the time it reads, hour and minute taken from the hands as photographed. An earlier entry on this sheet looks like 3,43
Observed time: 1,26
